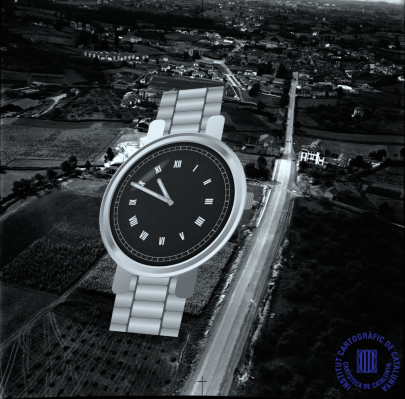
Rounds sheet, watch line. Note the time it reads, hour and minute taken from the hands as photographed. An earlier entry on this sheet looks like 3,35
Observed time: 10,49
